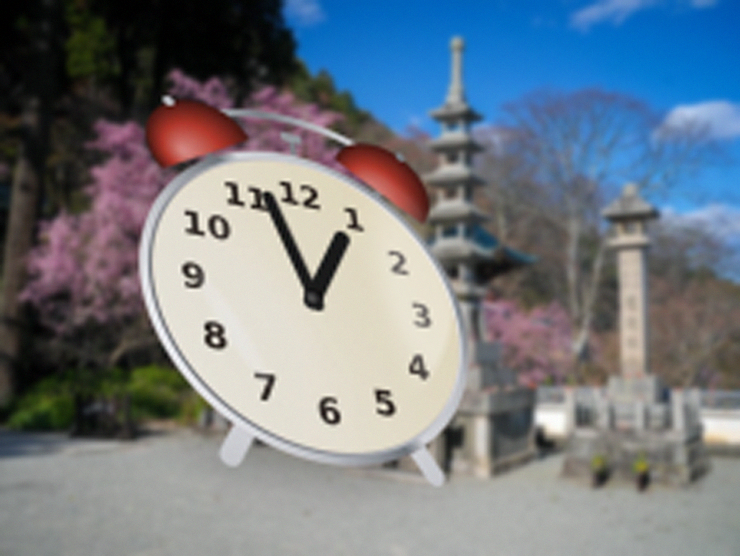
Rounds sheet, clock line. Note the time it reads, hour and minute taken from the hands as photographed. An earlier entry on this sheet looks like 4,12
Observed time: 12,57
